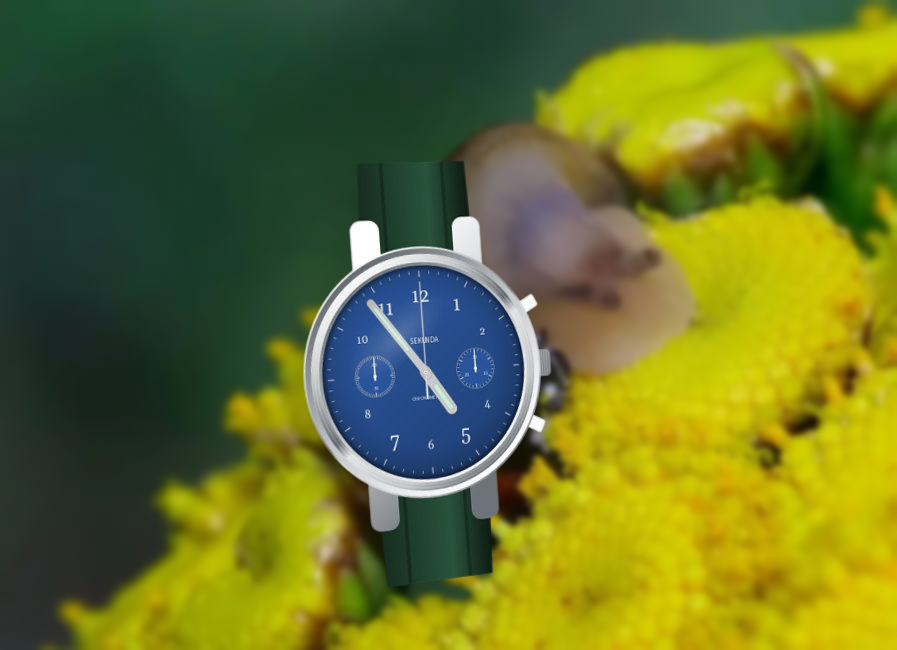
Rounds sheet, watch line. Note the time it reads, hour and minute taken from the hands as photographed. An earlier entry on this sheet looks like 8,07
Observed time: 4,54
